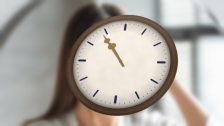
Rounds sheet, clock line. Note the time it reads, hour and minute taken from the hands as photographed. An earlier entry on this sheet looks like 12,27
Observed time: 10,54
